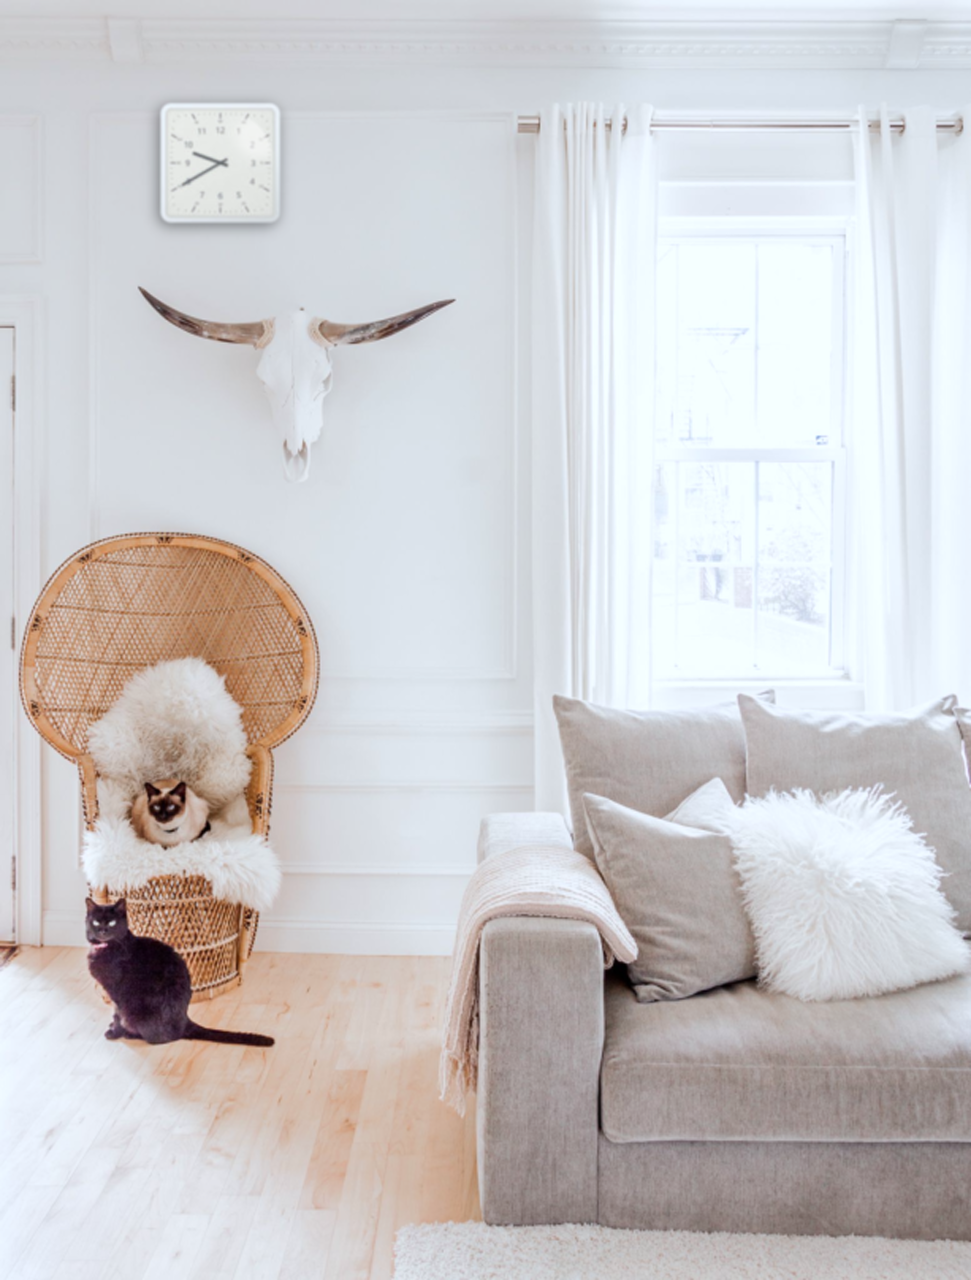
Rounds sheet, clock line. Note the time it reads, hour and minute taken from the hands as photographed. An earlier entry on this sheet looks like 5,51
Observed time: 9,40
